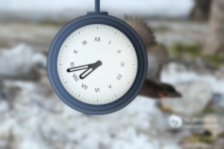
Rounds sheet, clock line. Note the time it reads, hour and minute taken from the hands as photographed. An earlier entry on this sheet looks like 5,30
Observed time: 7,43
